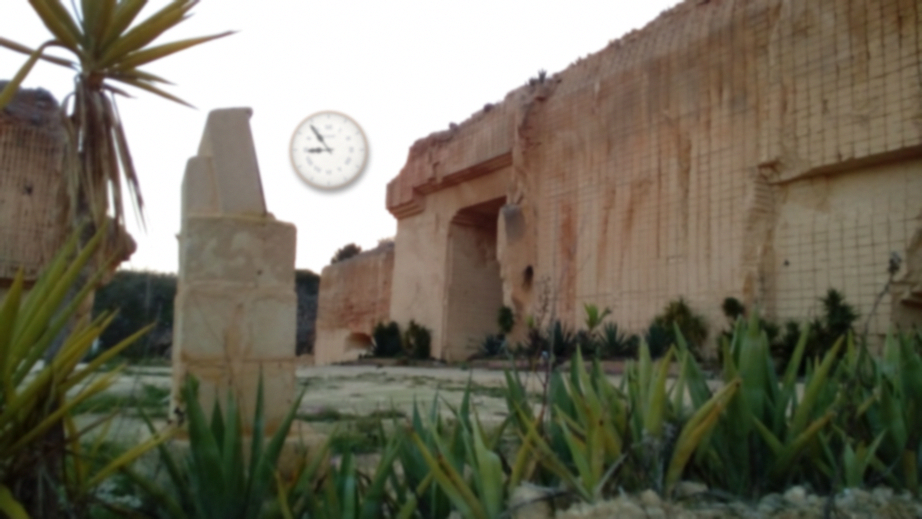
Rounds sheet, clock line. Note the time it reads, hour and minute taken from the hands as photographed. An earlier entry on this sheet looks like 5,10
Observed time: 8,54
